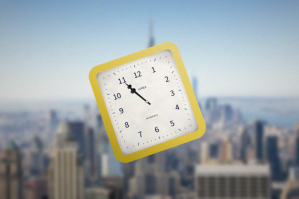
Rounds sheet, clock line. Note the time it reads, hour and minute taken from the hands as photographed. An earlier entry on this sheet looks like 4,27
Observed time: 10,55
